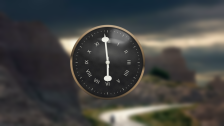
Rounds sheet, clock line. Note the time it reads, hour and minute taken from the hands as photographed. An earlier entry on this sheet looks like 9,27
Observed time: 5,59
